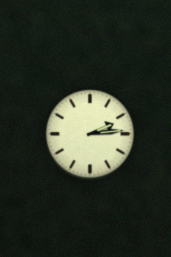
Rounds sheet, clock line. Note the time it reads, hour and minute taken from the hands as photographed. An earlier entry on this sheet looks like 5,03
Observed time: 2,14
